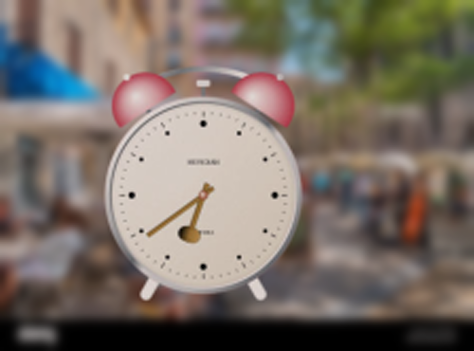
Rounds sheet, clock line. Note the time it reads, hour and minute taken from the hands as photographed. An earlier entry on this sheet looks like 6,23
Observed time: 6,39
